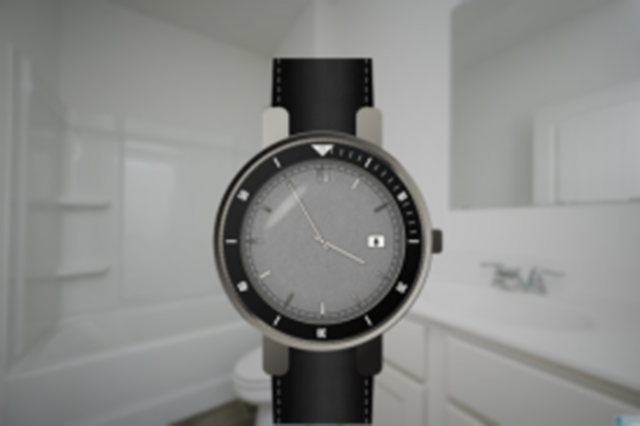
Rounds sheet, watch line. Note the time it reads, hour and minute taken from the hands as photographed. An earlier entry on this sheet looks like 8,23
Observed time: 3,55
